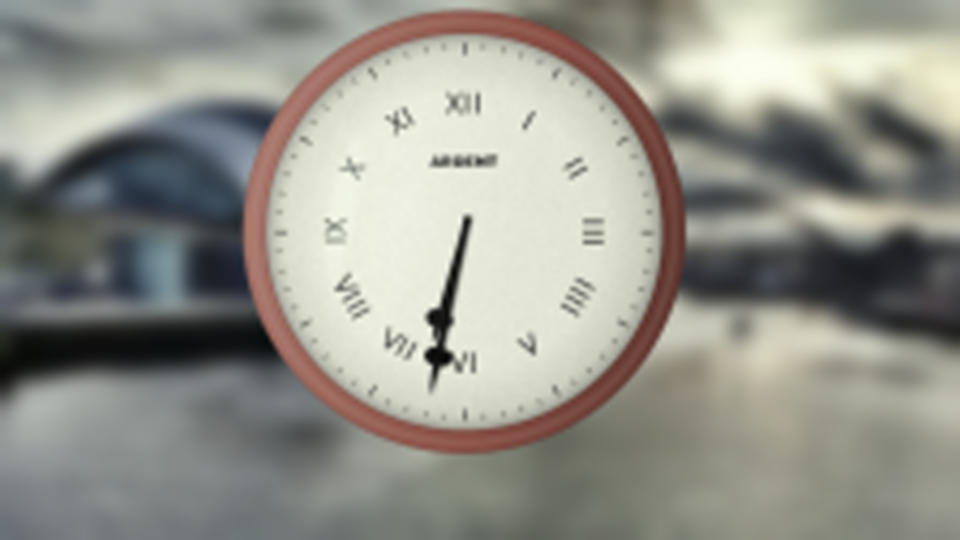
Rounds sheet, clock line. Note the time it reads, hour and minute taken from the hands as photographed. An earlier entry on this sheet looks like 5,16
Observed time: 6,32
